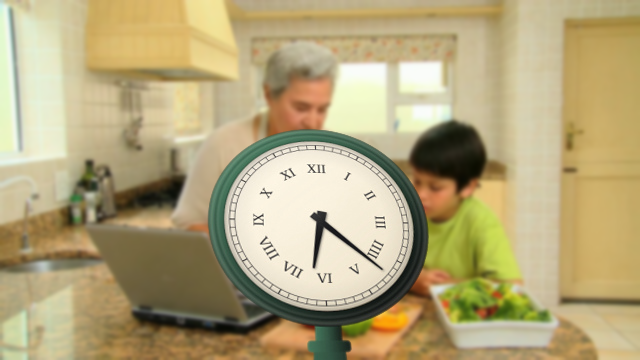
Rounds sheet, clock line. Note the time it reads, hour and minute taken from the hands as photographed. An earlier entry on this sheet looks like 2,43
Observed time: 6,22
